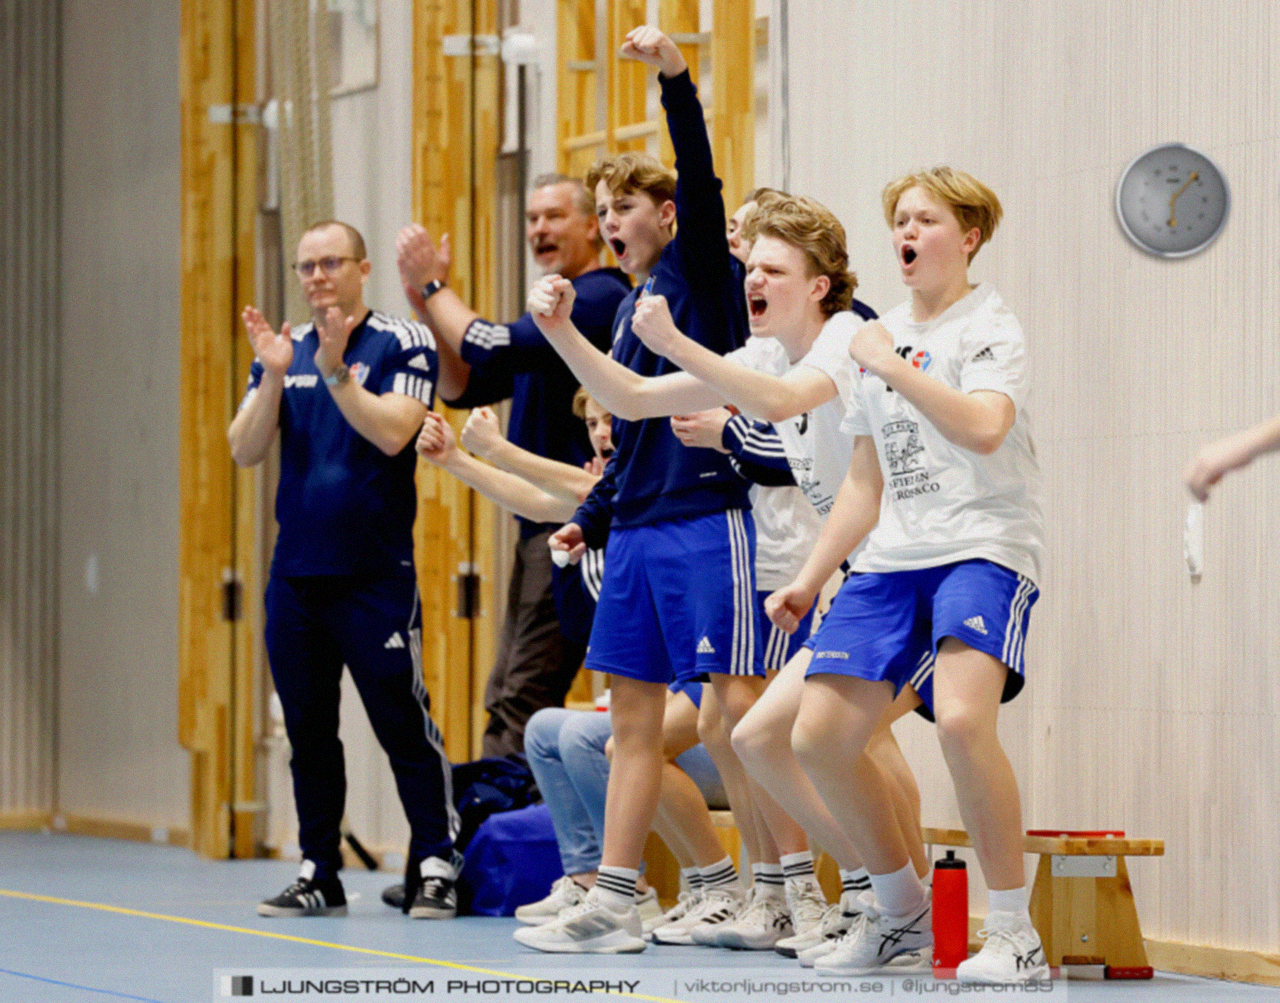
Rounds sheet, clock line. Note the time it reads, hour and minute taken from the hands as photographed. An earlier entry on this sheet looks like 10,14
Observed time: 6,07
